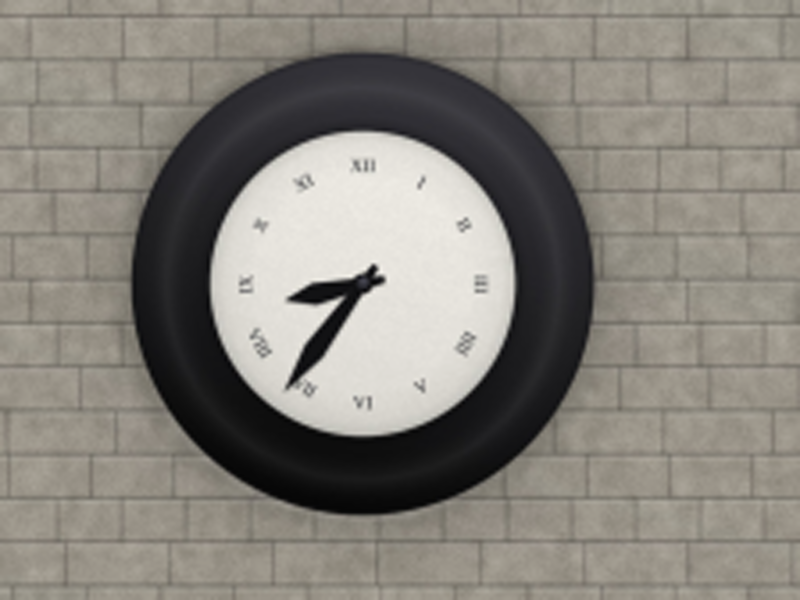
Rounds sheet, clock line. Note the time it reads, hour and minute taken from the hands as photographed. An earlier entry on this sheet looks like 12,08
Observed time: 8,36
